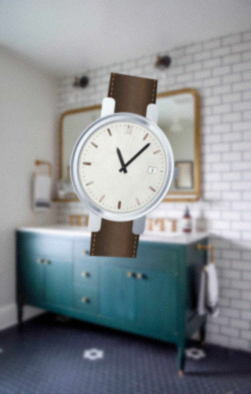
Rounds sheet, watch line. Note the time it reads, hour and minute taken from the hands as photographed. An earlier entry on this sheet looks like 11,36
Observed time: 11,07
